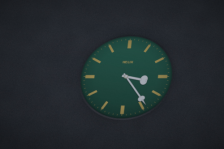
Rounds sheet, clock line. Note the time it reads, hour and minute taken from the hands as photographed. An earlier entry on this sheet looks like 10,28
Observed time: 3,24
